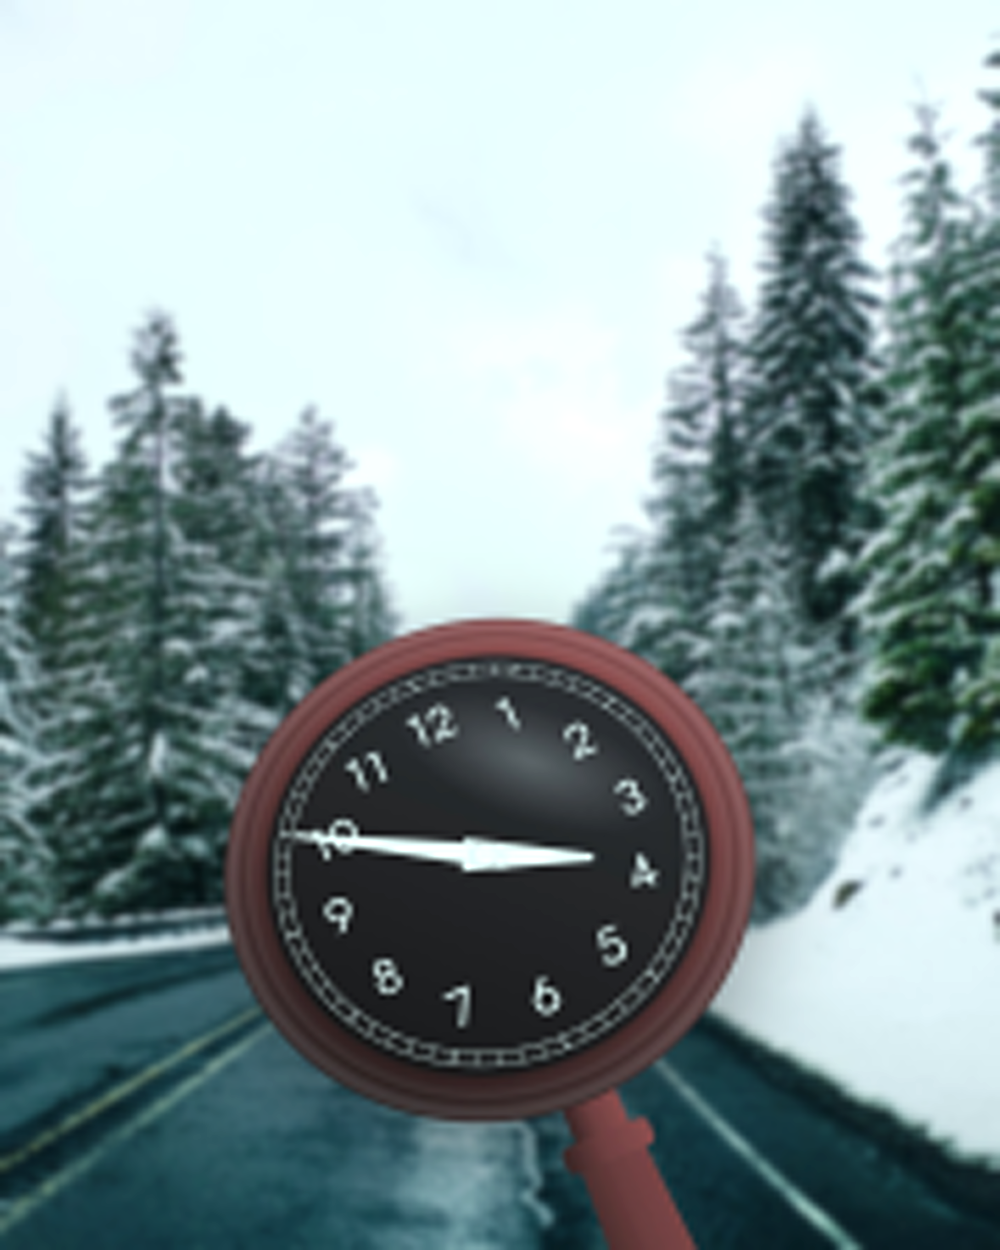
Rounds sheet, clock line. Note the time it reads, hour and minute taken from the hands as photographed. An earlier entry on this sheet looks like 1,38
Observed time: 3,50
